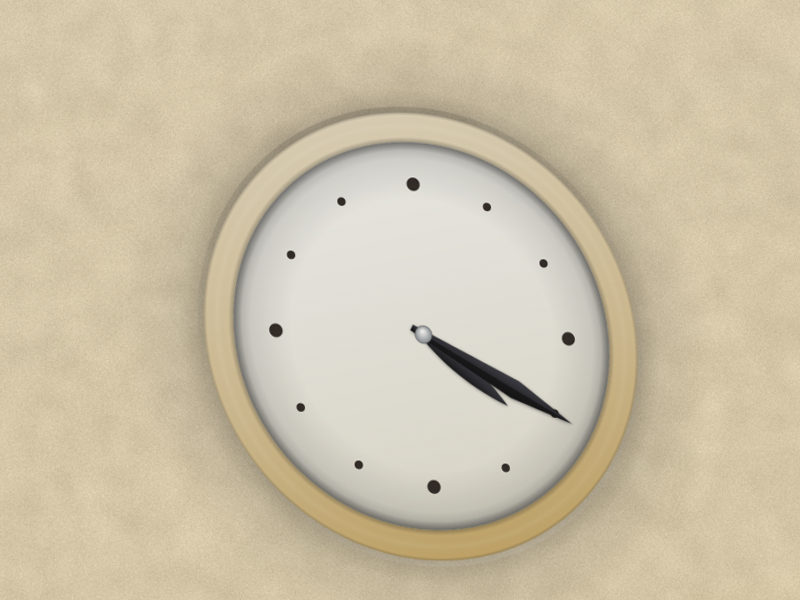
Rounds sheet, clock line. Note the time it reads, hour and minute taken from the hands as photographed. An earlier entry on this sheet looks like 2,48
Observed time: 4,20
